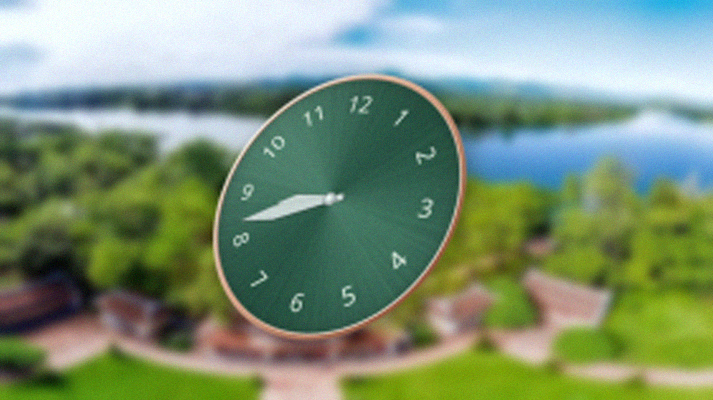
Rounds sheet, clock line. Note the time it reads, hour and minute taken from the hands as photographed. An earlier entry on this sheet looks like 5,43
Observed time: 8,42
